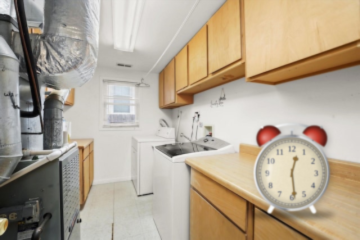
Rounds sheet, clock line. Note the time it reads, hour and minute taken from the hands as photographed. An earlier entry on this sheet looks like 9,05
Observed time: 12,29
